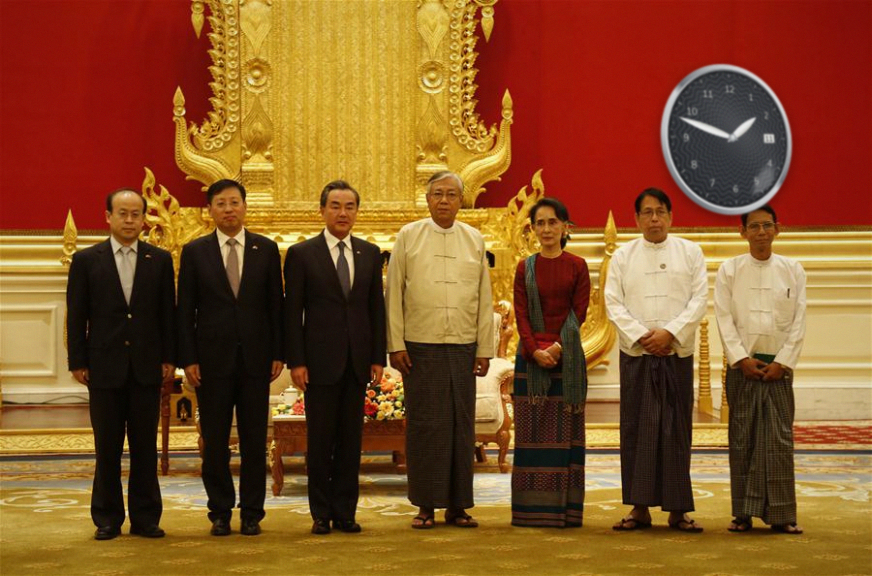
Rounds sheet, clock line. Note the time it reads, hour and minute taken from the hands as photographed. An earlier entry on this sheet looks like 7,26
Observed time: 1,48
